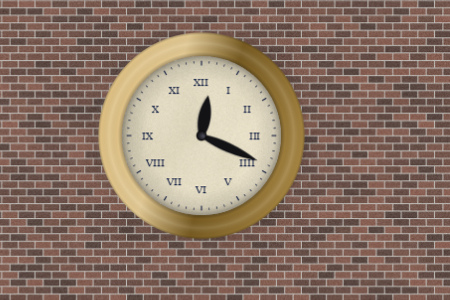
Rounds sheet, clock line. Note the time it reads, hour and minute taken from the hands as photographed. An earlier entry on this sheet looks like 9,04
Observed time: 12,19
